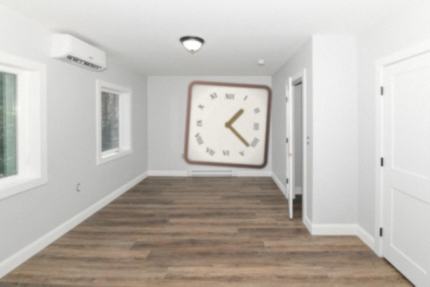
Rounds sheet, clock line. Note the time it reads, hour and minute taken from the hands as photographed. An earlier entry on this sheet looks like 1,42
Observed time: 1,22
